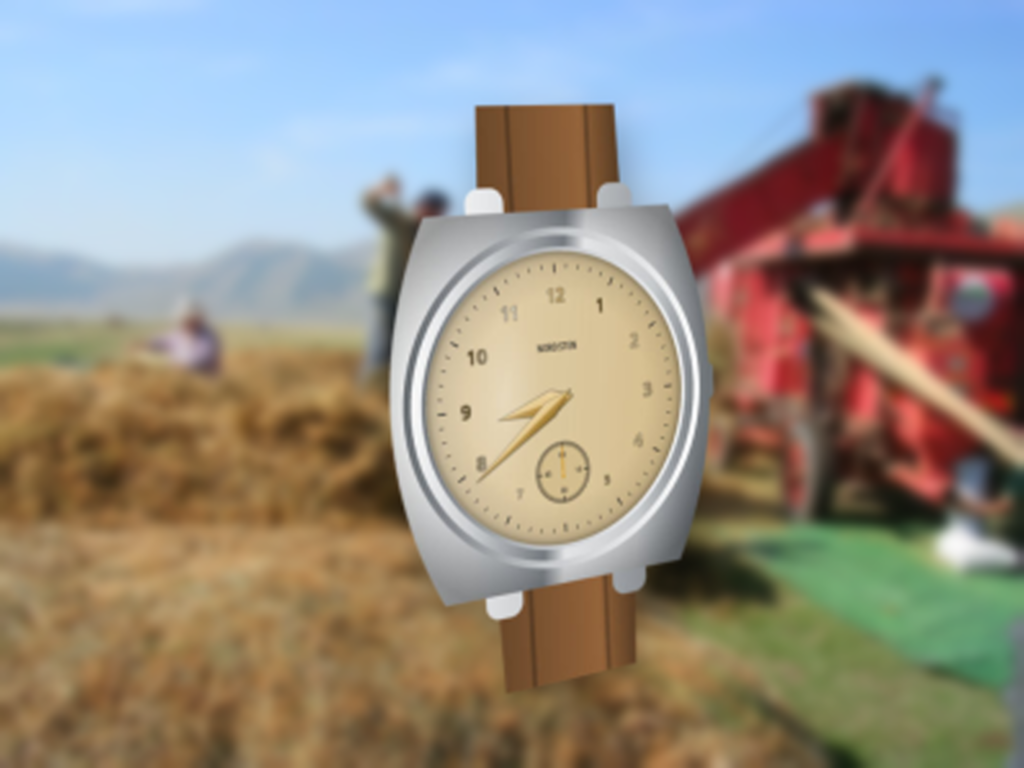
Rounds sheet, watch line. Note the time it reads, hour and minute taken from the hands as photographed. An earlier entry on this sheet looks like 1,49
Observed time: 8,39
